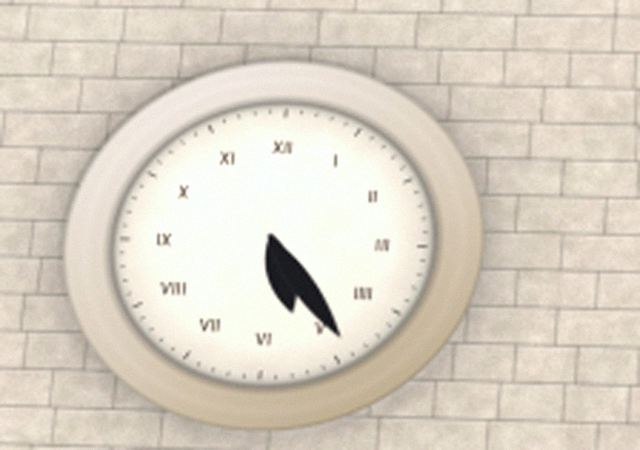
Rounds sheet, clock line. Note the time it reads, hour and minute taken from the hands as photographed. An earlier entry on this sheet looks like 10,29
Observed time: 5,24
